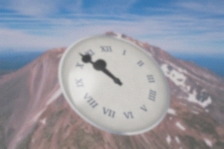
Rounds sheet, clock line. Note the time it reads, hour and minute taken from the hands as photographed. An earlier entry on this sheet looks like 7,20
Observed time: 10,53
